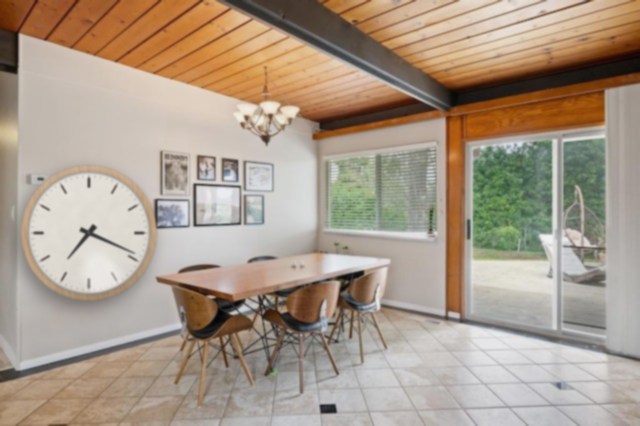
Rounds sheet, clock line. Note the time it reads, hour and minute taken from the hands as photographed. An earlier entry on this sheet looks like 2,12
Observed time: 7,19
